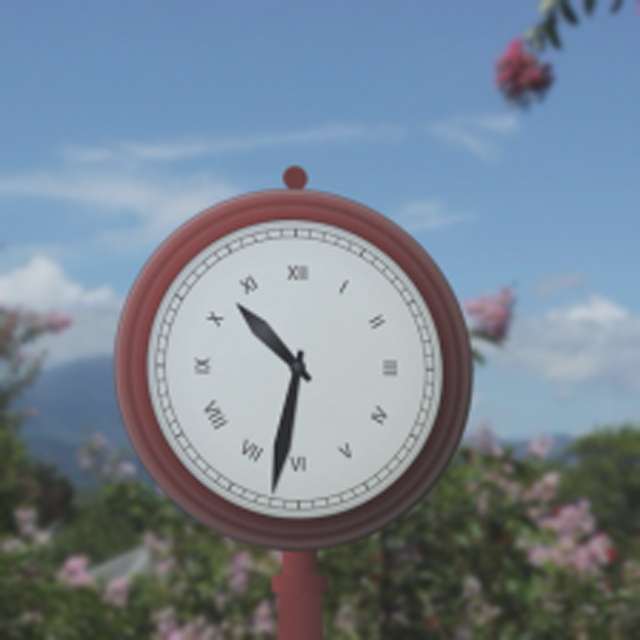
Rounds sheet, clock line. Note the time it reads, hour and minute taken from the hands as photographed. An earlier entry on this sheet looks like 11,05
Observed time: 10,32
